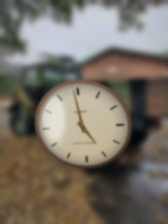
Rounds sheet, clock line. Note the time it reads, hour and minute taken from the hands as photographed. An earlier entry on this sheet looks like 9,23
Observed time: 4,59
